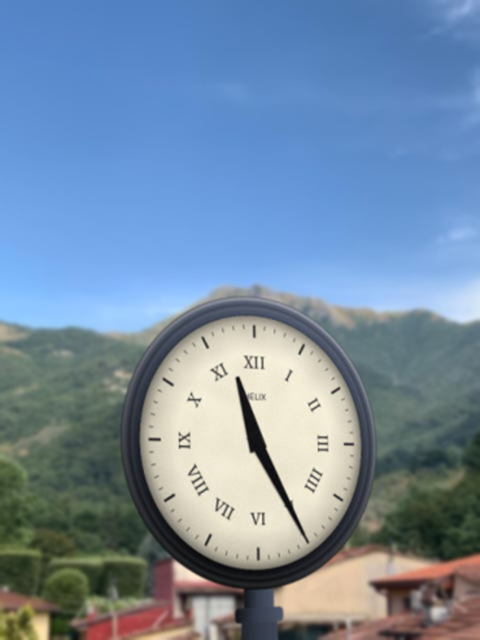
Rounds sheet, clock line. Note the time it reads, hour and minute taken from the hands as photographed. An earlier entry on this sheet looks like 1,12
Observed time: 11,25
